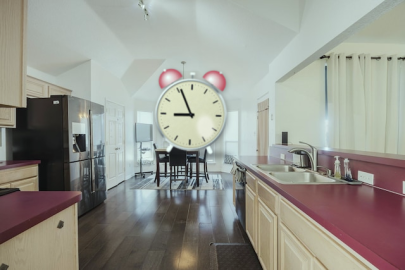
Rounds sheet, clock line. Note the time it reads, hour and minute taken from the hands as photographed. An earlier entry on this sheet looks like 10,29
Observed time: 8,56
